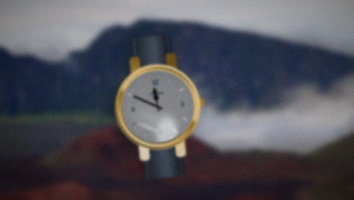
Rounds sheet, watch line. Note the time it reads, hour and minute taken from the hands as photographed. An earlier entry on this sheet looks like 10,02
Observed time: 11,50
